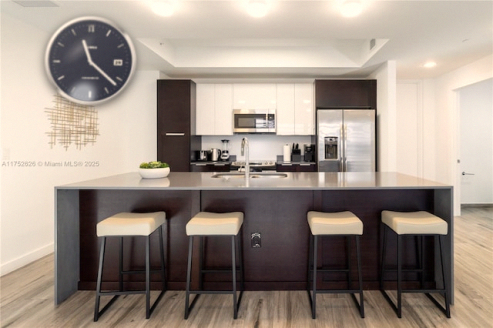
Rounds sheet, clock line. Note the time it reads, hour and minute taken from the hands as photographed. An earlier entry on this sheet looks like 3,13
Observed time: 11,22
